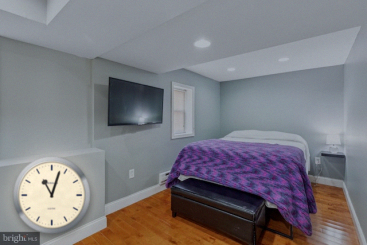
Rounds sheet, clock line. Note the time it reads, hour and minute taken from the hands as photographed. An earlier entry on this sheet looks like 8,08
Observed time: 11,03
